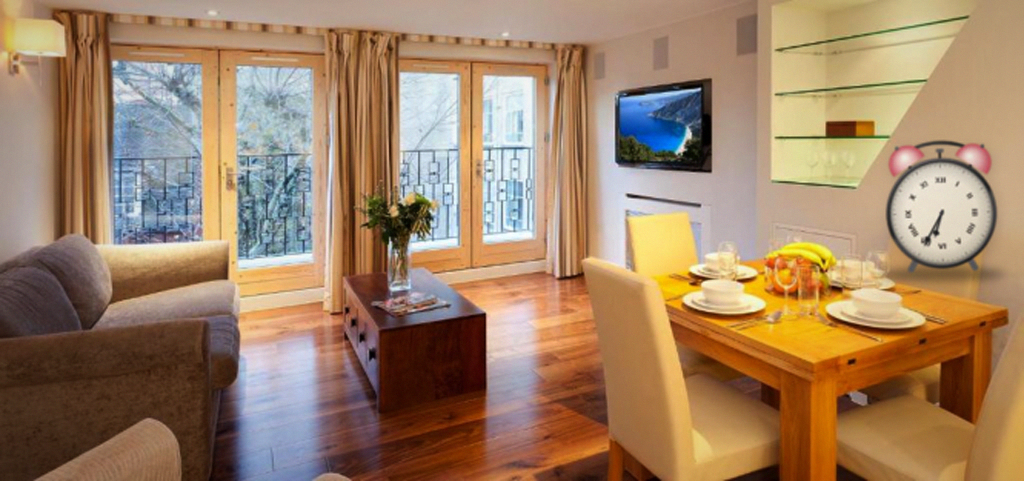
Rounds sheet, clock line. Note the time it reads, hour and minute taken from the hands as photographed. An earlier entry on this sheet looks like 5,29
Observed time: 6,35
